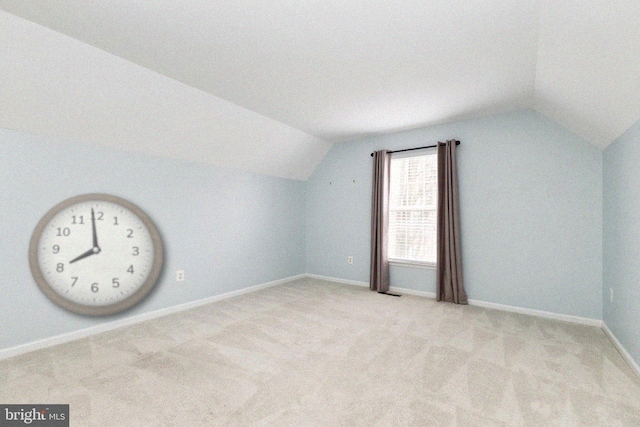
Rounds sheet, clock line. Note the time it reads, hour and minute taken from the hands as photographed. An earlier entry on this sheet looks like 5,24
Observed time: 7,59
